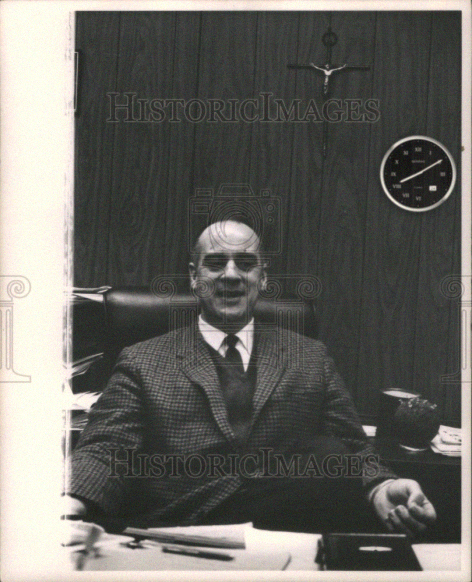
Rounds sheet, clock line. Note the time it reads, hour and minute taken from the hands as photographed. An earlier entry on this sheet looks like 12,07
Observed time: 8,10
